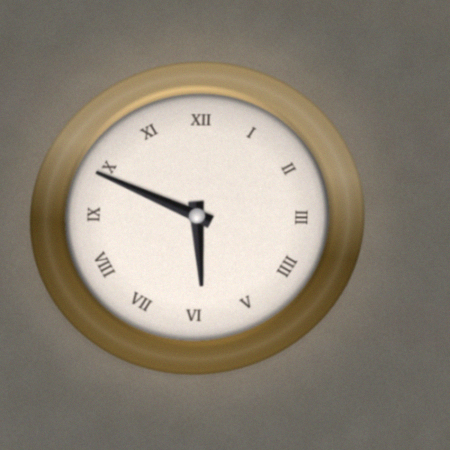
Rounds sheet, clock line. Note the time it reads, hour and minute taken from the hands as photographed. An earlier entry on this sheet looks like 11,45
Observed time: 5,49
